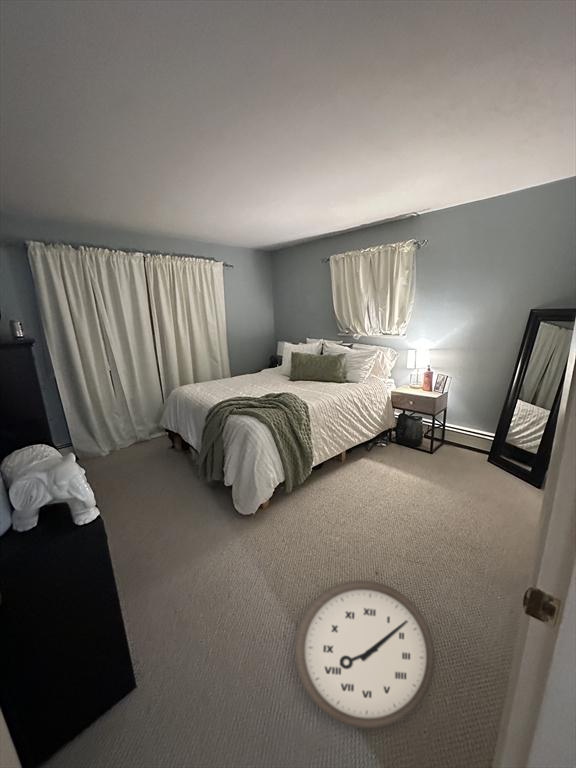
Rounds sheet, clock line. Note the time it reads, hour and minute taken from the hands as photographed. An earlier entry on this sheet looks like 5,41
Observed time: 8,08
